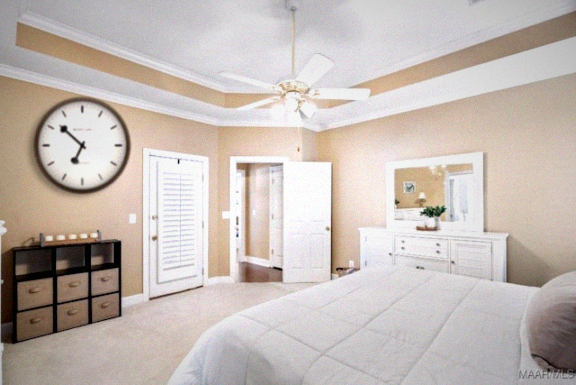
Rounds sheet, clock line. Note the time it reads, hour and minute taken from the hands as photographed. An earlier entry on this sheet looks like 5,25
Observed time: 6,52
